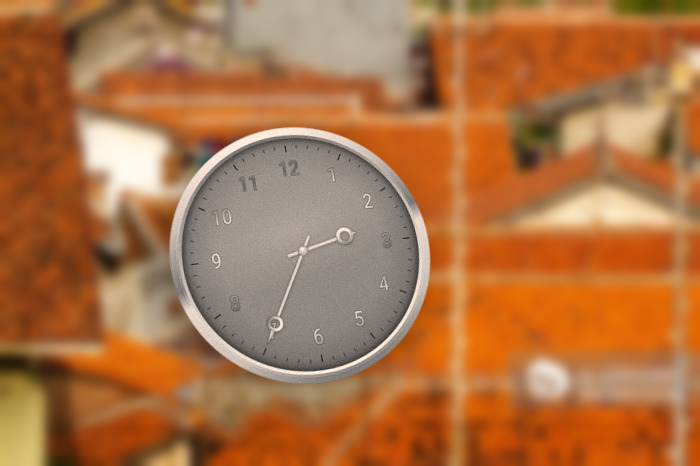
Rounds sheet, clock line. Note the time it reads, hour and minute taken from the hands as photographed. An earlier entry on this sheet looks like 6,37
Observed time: 2,35
